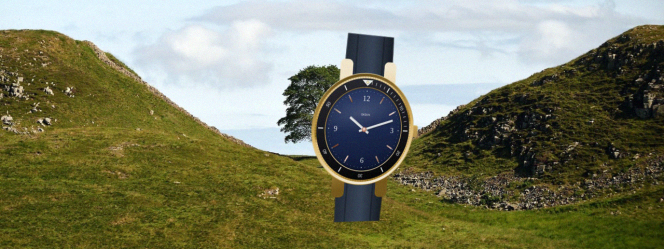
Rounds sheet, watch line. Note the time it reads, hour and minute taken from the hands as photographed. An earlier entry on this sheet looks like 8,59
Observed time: 10,12
